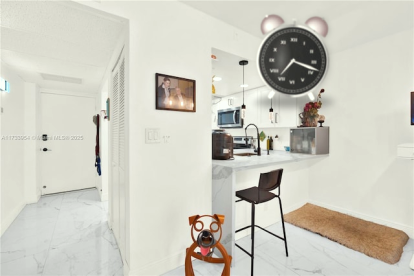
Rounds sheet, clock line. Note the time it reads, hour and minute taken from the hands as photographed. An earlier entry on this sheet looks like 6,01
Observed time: 7,18
